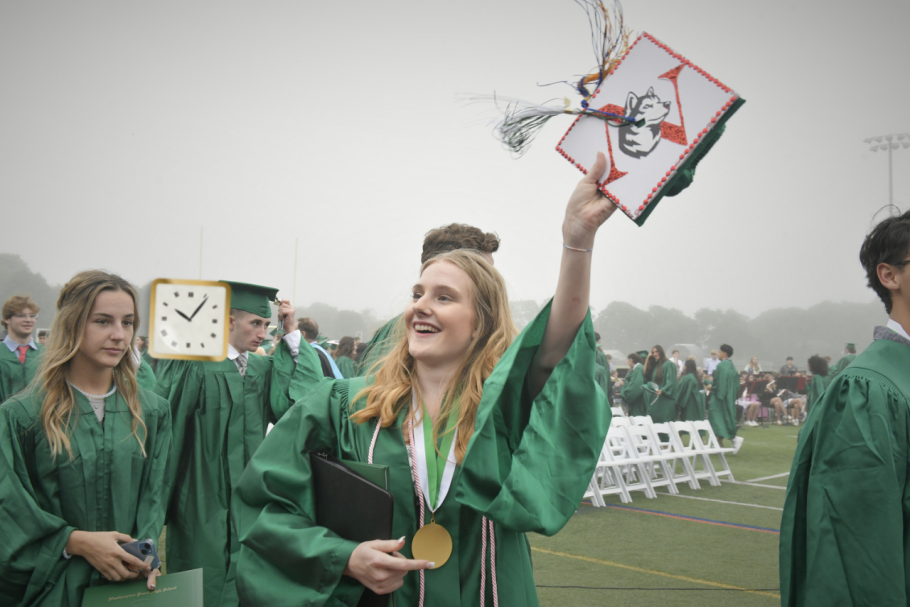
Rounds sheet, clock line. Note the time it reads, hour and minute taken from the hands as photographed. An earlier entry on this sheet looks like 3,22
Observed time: 10,06
